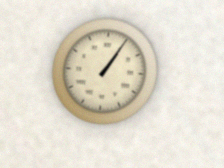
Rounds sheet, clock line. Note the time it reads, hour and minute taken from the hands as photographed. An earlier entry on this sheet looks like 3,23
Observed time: 1,05
